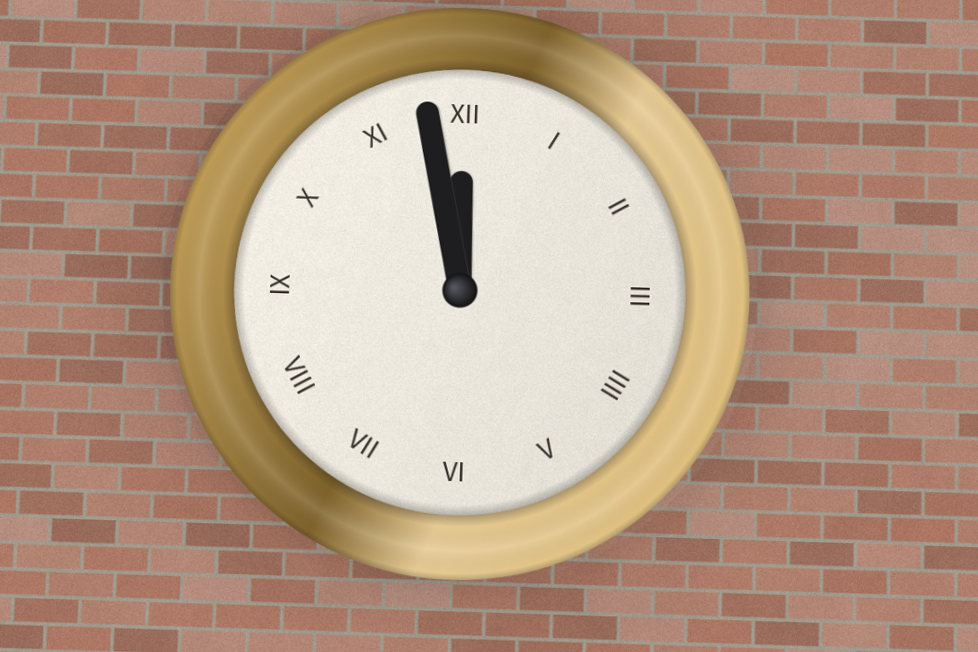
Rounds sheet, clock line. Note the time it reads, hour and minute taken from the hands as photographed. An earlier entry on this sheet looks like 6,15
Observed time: 11,58
